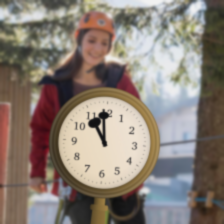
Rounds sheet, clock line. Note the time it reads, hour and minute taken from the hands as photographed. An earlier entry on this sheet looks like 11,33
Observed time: 10,59
